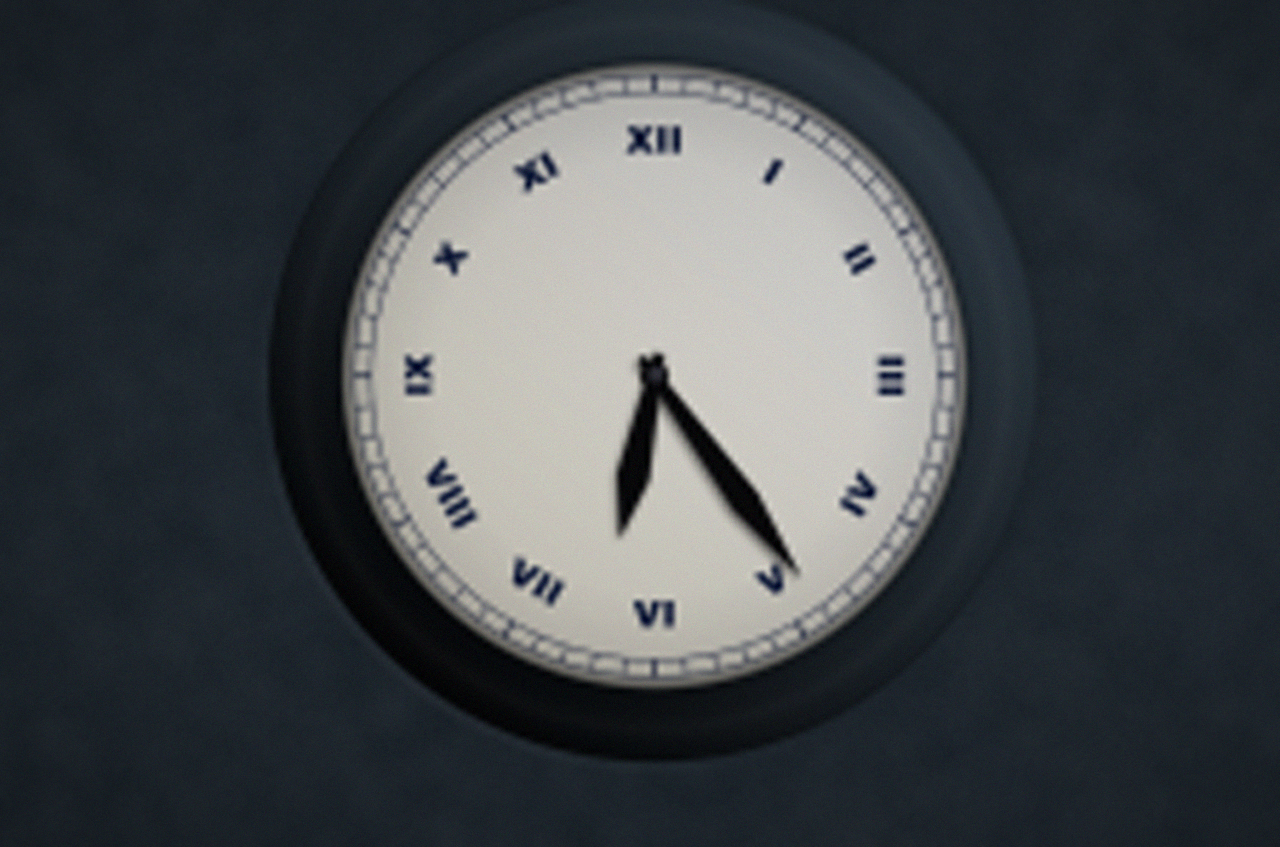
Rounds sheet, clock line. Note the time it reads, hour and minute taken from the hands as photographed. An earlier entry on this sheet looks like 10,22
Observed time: 6,24
